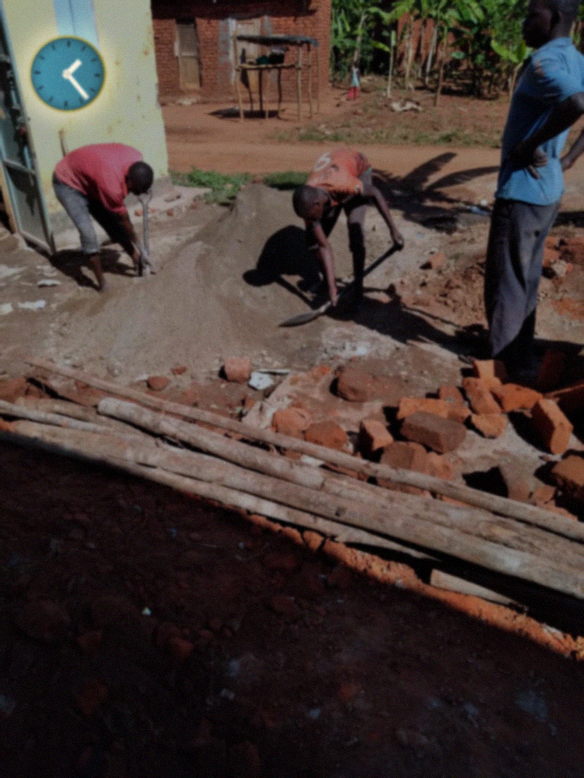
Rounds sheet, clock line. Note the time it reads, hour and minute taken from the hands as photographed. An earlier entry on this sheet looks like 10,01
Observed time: 1,23
